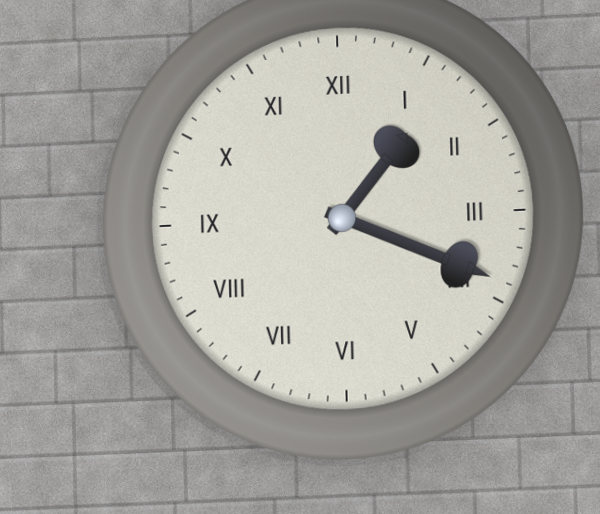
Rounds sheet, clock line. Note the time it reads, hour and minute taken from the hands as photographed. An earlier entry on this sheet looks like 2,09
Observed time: 1,19
